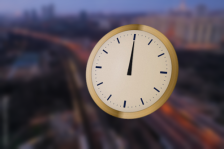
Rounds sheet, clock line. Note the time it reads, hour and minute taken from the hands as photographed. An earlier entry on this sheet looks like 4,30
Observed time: 12,00
